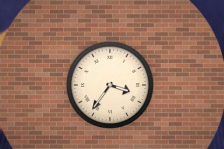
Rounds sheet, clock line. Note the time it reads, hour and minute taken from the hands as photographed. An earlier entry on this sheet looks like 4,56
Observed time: 3,36
